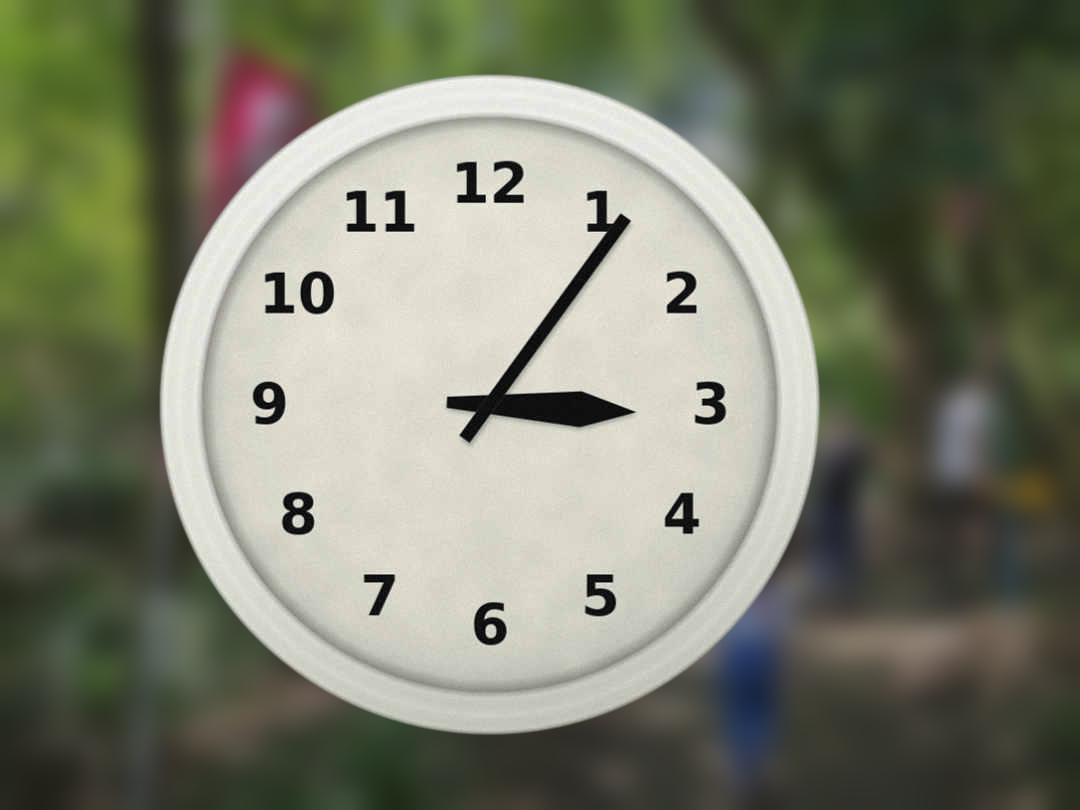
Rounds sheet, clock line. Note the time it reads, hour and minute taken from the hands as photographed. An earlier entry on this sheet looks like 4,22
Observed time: 3,06
